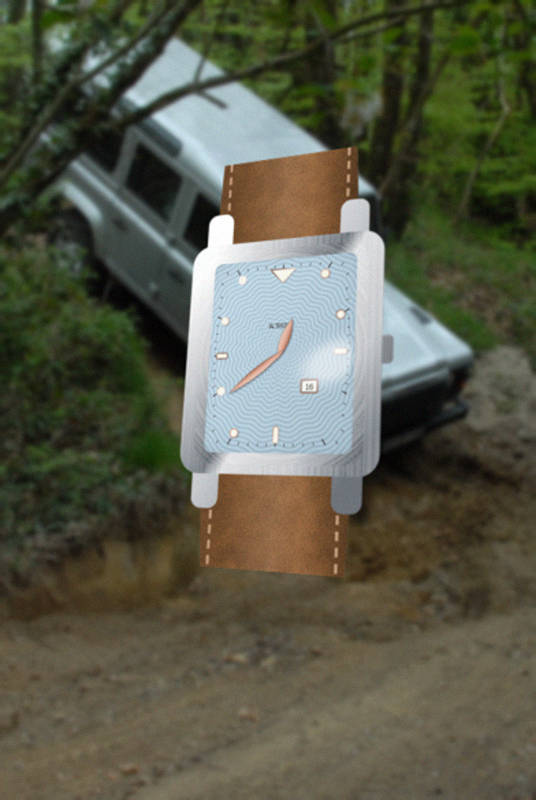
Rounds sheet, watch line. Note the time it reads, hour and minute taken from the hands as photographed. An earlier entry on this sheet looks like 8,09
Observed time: 12,39
